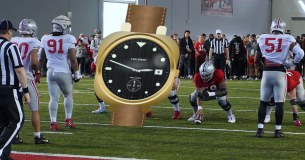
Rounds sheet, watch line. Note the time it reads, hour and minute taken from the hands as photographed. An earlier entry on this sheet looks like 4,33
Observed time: 2,48
